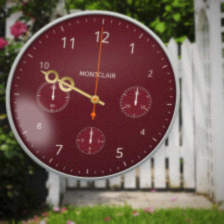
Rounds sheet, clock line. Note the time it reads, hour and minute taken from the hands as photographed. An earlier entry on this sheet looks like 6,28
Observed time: 9,49
